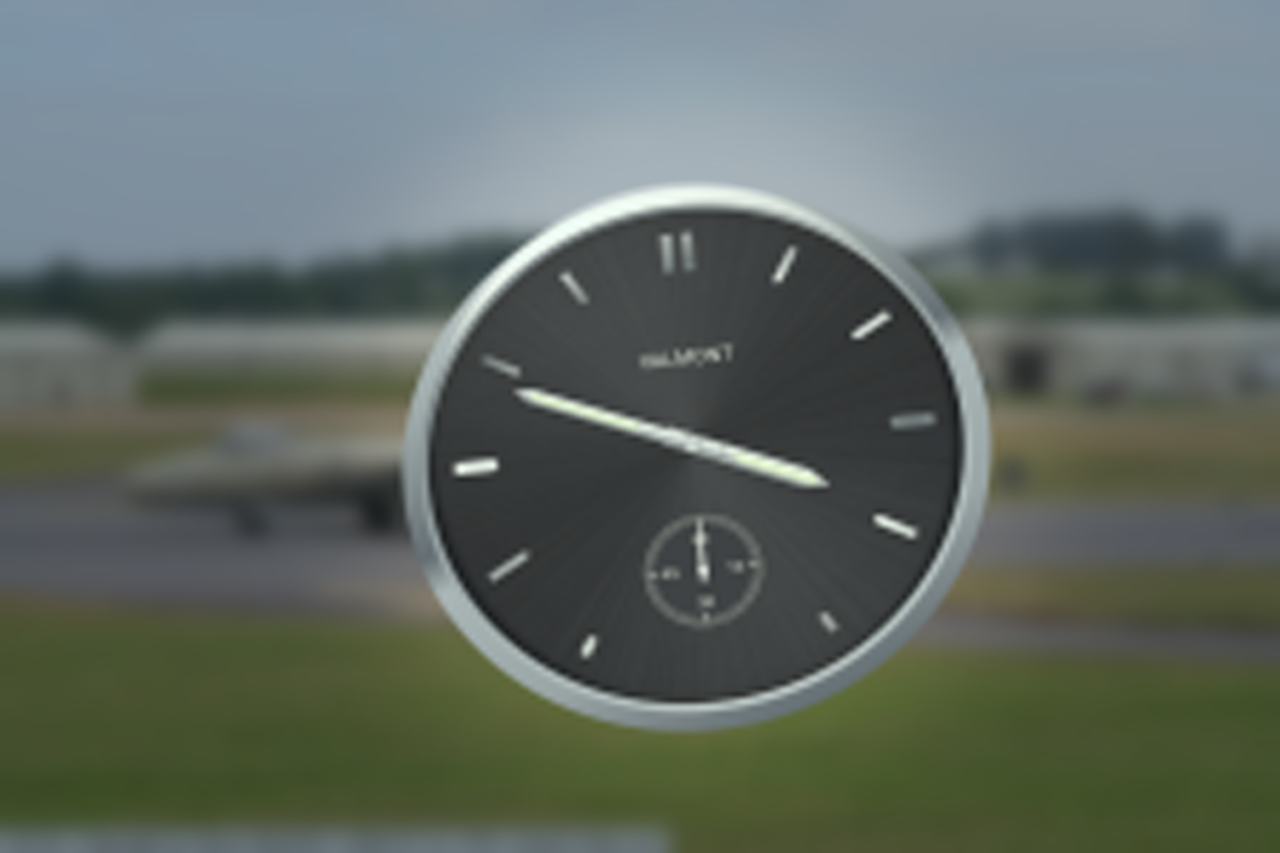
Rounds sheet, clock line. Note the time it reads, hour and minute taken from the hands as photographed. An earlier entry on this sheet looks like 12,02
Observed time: 3,49
